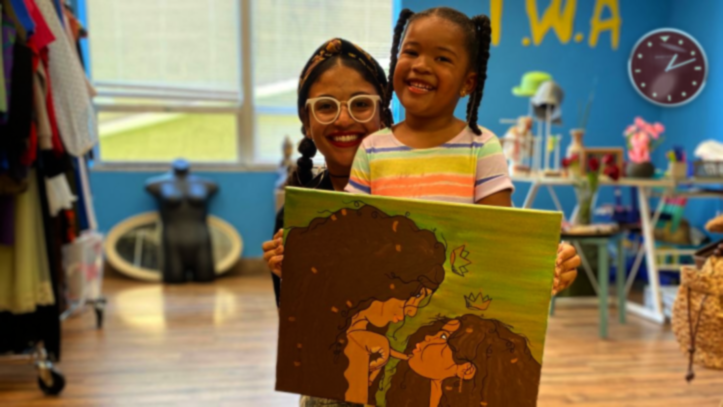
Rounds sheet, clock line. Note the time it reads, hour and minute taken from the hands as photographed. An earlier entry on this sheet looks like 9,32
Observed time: 1,12
